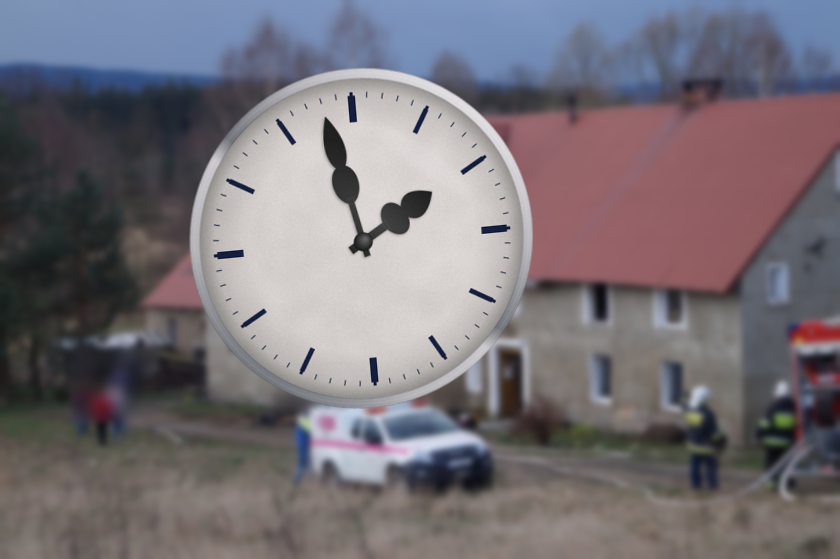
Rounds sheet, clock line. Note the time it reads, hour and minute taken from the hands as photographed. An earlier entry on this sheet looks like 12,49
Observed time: 1,58
